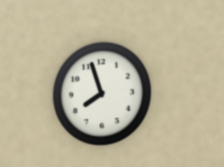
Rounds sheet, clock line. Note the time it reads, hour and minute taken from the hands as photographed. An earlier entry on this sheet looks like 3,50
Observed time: 7,57
